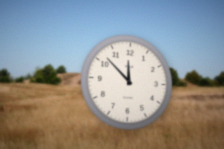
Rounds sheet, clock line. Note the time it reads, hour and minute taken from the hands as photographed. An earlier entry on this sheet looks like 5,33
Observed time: 11,52
